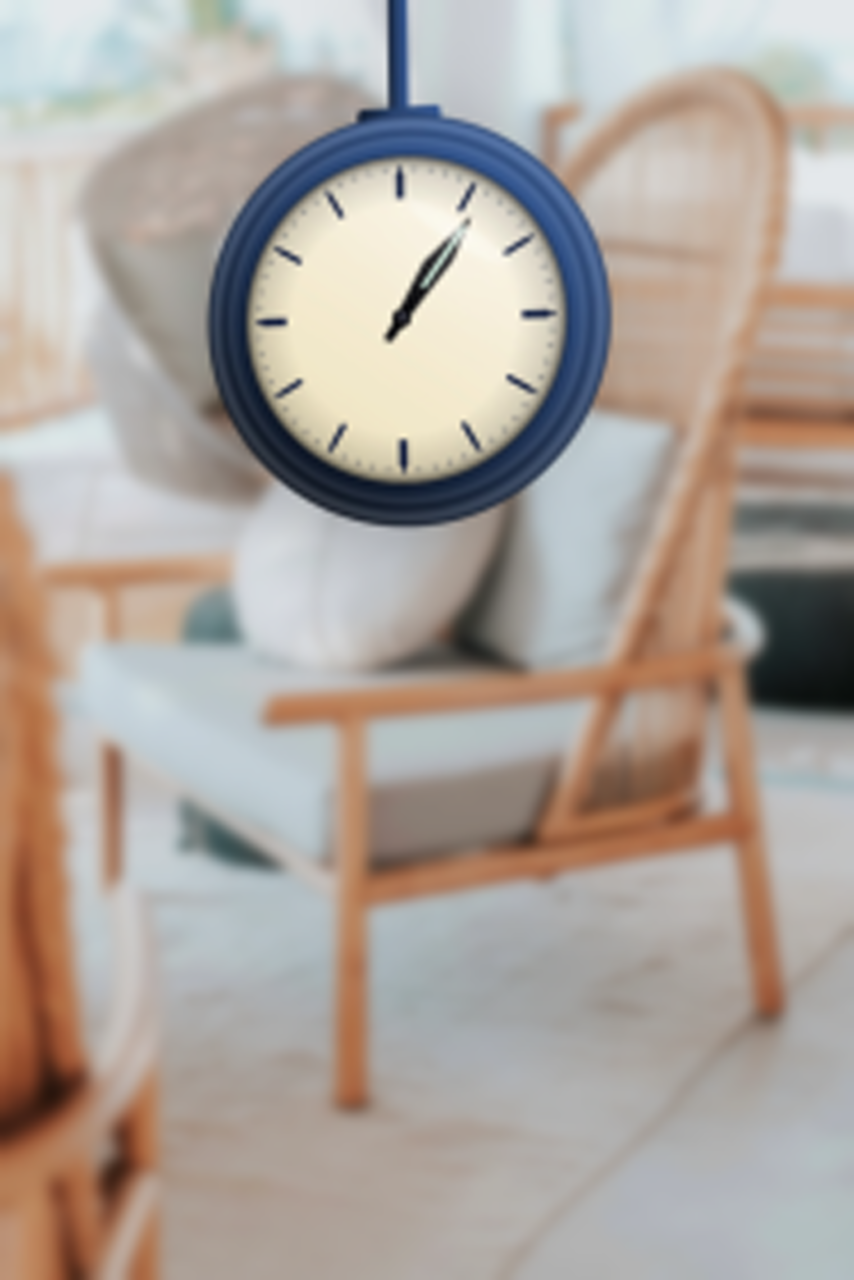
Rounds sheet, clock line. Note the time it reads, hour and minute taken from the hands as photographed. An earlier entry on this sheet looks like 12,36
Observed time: 1,06
